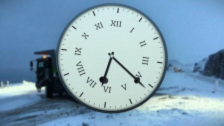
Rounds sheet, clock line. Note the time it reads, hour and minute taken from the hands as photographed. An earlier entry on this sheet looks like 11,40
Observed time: 6,21
